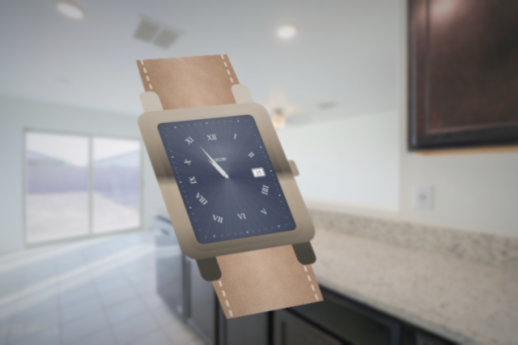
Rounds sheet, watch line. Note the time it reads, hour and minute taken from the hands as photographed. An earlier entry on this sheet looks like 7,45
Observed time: 10,56
